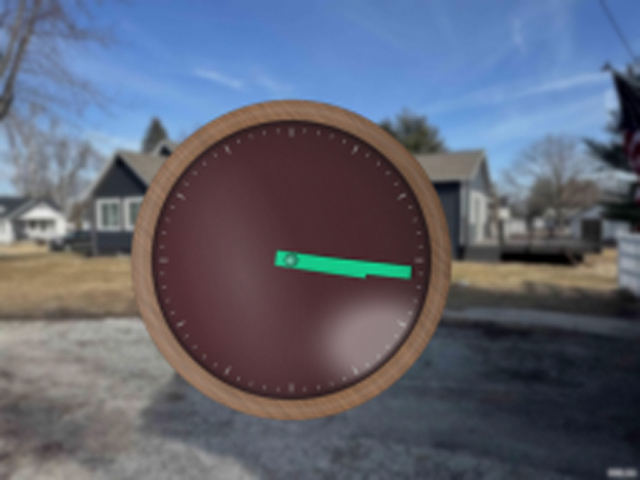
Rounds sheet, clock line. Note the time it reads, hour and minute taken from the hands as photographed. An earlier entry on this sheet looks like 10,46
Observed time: 3,16
